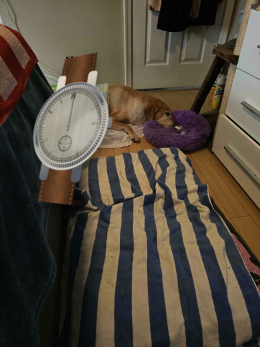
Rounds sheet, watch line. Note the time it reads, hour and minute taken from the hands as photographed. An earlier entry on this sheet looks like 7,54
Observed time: 12,00
